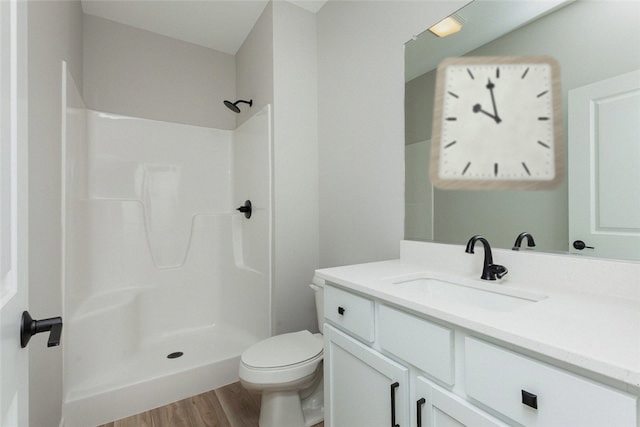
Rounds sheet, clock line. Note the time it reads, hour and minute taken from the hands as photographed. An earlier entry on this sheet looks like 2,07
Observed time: 9,58
